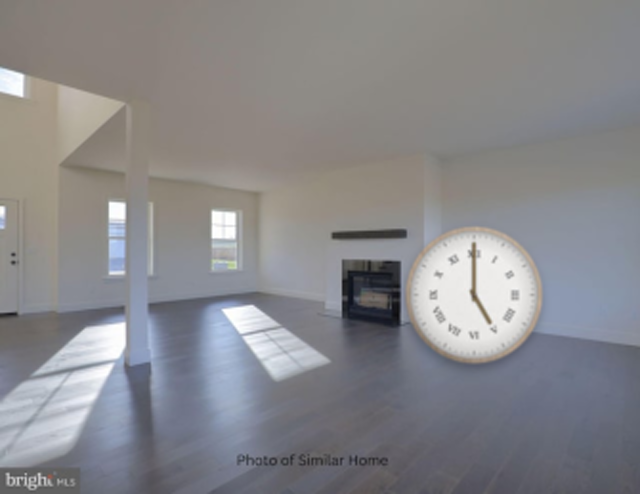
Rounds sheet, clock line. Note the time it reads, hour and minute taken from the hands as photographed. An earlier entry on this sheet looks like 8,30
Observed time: 5,00
